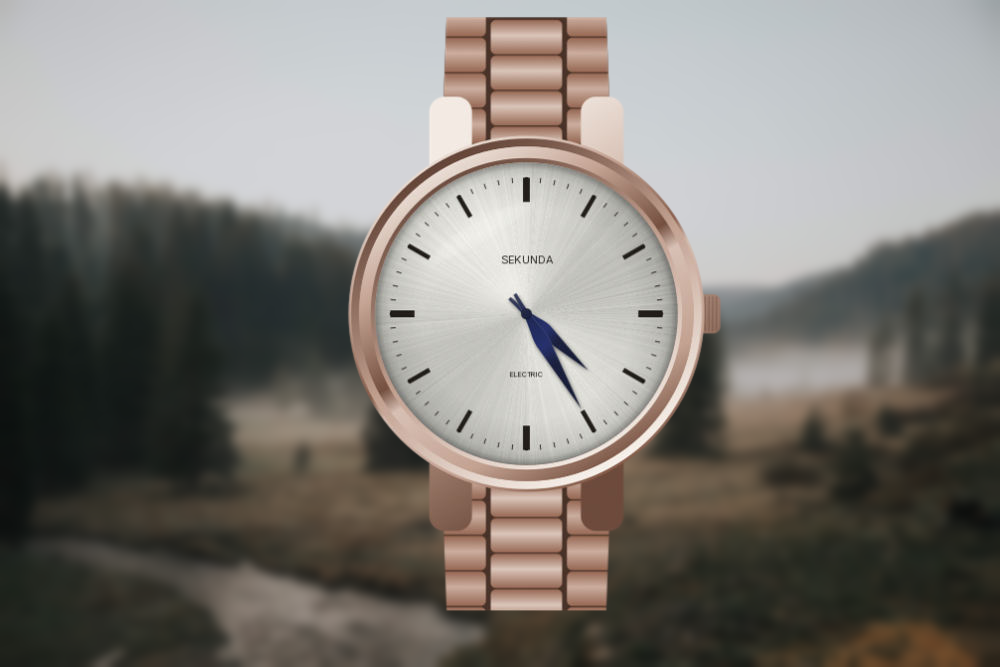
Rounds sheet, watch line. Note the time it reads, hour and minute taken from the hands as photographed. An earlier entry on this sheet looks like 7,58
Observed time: 4,25
